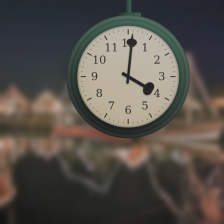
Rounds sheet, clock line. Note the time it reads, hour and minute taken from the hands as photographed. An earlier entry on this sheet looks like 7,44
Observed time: 4,01
